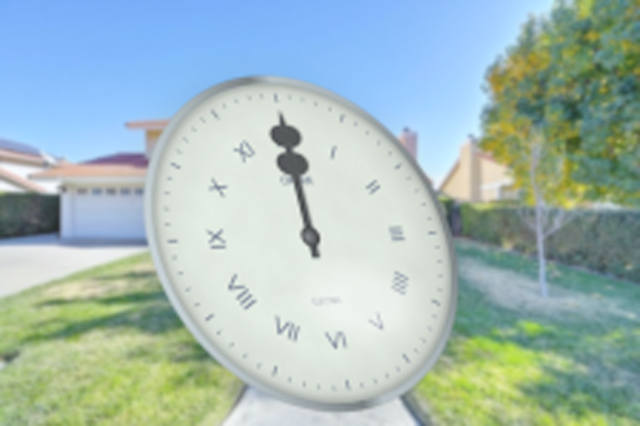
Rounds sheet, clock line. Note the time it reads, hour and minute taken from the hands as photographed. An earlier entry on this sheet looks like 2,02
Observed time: 12,00
